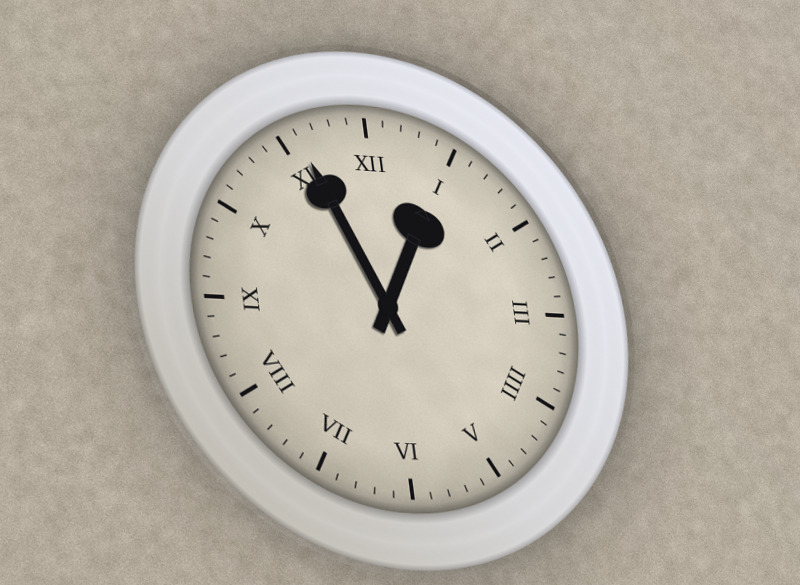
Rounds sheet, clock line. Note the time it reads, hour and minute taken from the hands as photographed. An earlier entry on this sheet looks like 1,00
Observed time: 12,56
